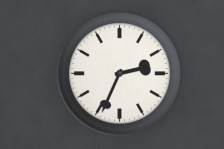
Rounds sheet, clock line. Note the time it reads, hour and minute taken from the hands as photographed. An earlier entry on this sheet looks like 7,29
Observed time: 2,34
